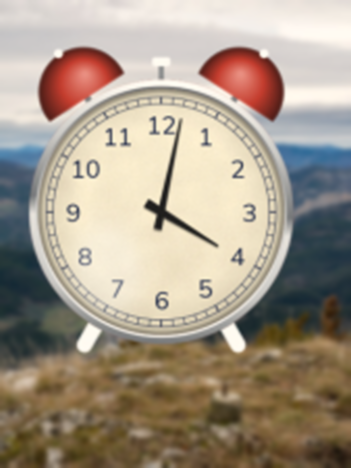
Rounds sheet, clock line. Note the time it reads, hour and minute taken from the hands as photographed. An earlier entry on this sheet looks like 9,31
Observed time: 4,02
